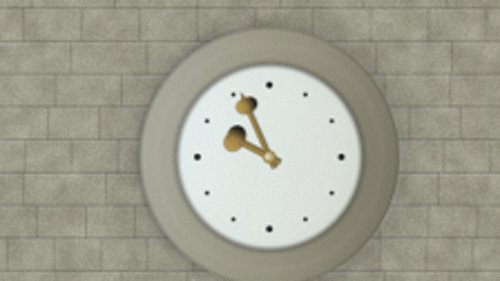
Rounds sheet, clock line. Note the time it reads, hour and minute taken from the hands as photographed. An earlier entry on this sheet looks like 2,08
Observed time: 9,56
